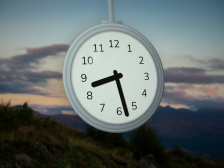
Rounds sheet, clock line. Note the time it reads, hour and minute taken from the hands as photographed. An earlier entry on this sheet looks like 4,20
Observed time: 8,28
